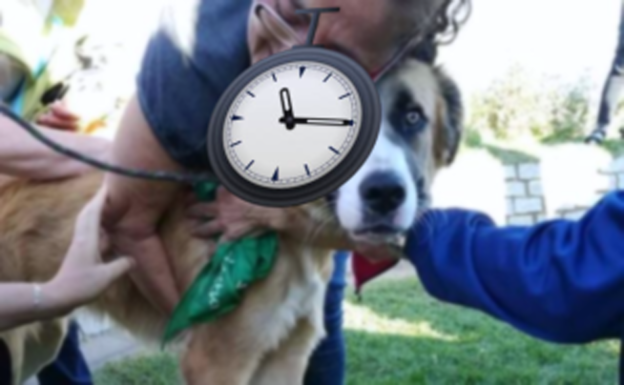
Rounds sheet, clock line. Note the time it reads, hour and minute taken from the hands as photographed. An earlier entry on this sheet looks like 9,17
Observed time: 11,15
